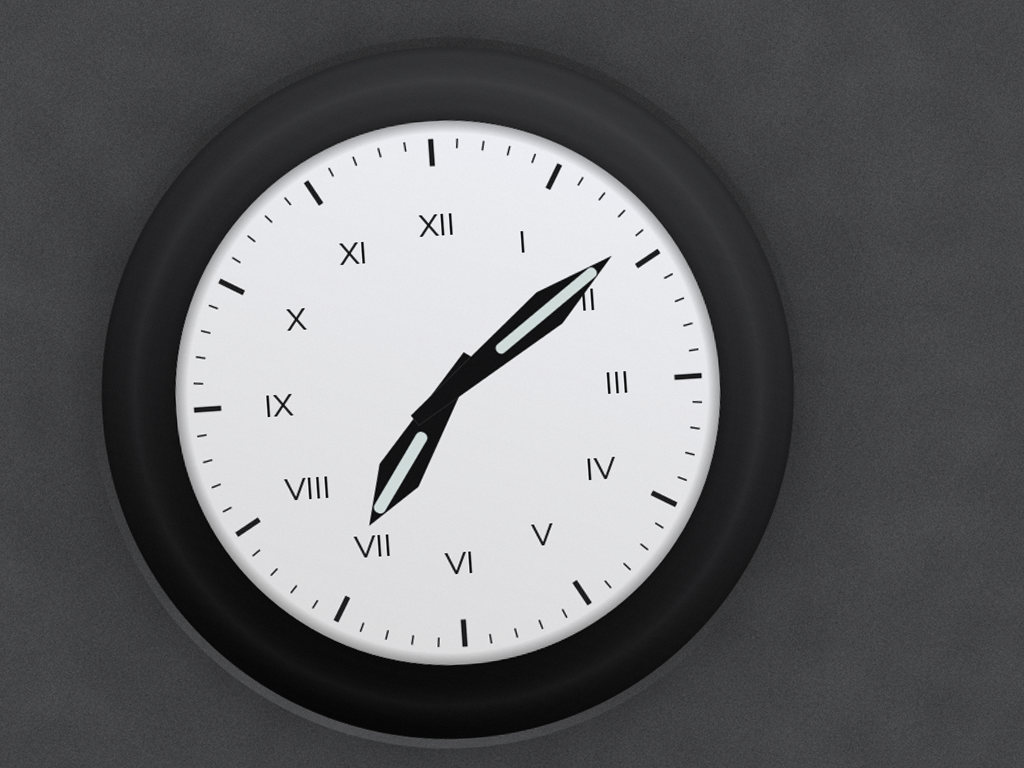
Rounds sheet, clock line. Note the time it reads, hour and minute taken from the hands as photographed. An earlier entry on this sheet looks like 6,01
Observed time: 7,09
